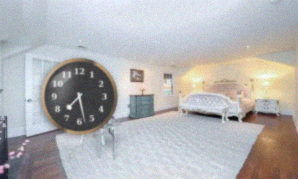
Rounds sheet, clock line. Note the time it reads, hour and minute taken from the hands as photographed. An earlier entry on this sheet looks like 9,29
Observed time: 7,28
